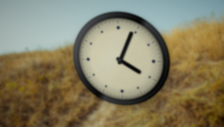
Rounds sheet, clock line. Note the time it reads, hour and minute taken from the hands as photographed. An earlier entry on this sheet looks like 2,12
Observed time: 4,04
